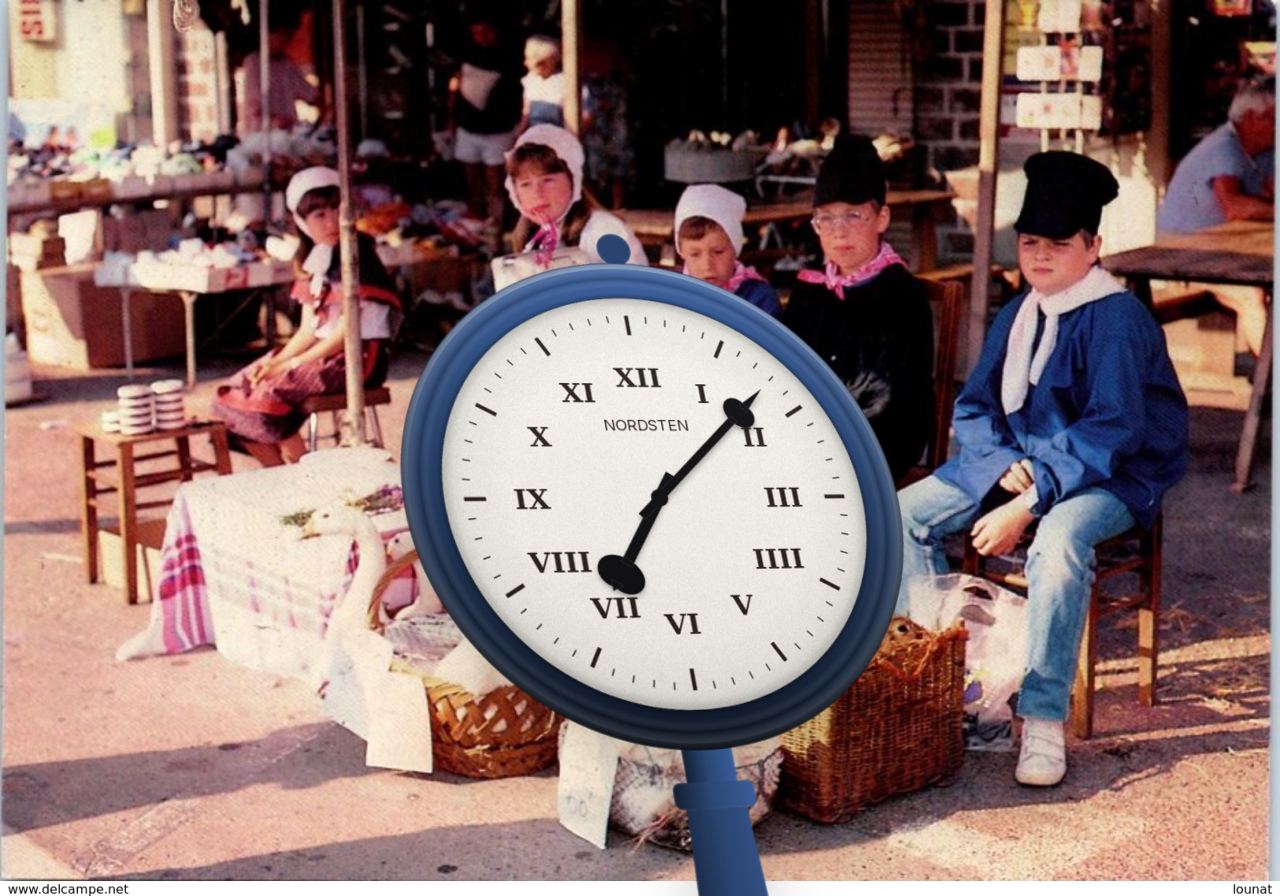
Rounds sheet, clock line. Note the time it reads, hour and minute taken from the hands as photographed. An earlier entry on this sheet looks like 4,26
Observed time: 7,08
